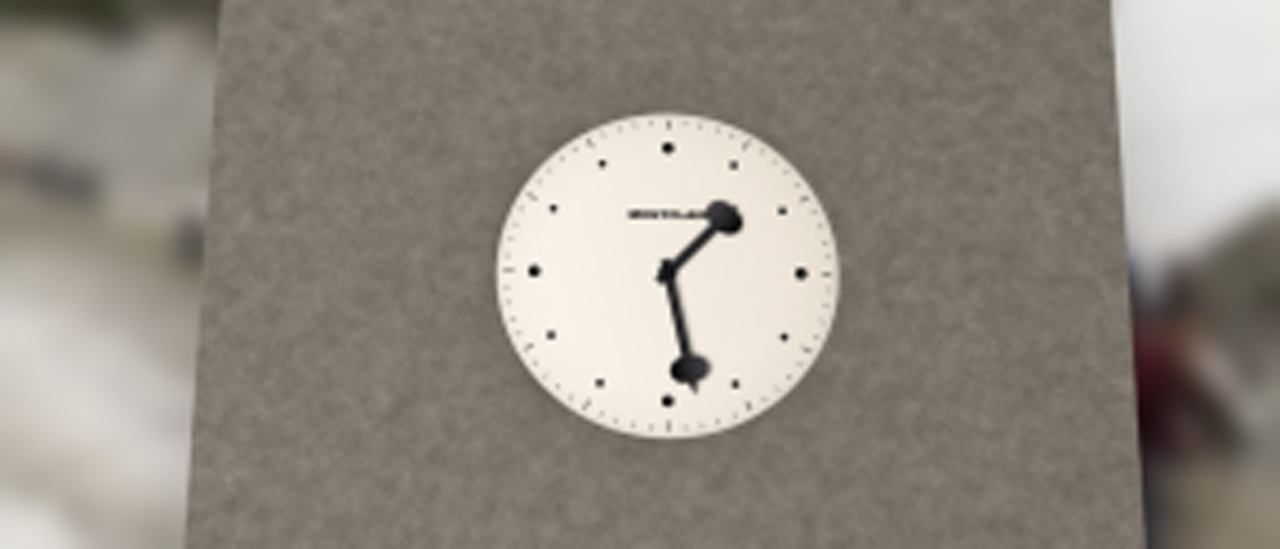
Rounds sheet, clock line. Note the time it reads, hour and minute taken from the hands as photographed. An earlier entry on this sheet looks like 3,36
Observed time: 1,28
